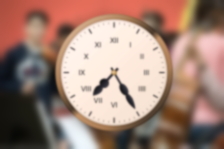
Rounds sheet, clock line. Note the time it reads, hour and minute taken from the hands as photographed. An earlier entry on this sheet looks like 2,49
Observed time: 7,25
